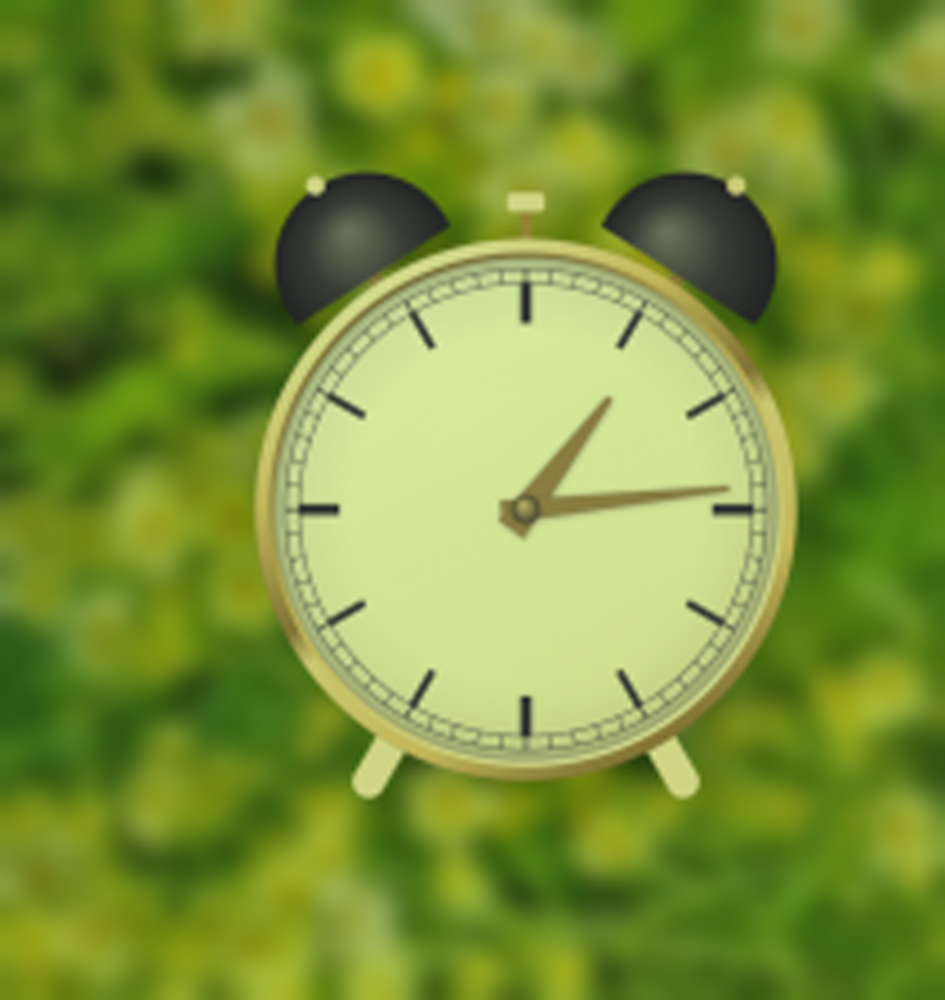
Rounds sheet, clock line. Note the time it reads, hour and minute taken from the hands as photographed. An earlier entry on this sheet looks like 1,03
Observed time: 1,14
